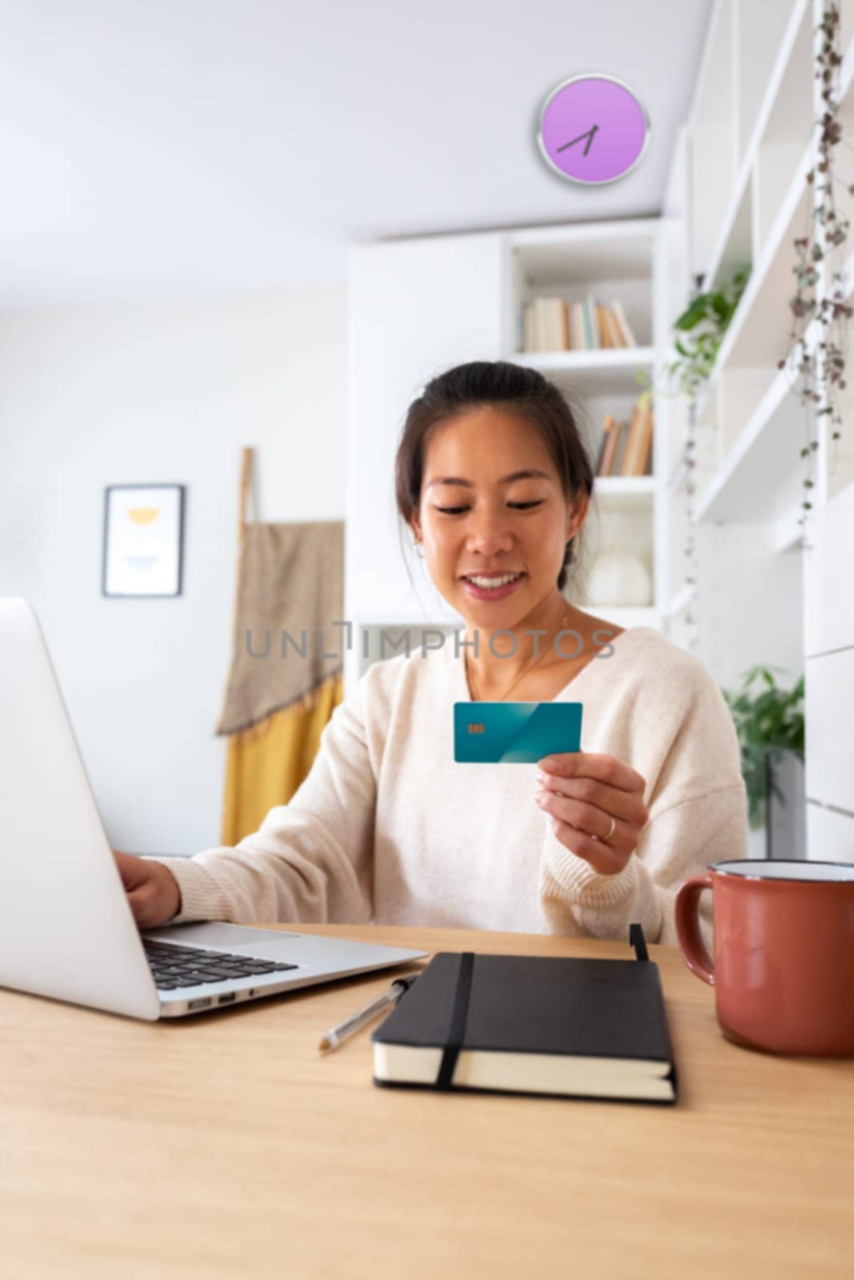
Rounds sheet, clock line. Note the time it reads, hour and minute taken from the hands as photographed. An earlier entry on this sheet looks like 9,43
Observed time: 6,40
